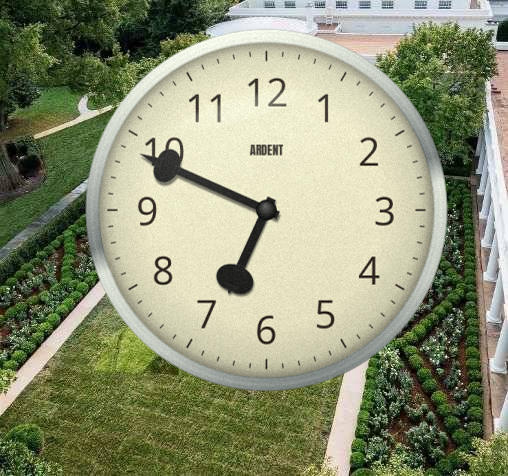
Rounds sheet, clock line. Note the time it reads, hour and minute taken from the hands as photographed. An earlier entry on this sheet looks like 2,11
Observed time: 6,49
